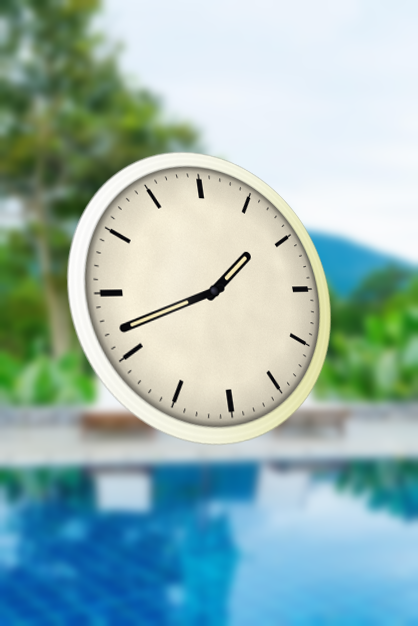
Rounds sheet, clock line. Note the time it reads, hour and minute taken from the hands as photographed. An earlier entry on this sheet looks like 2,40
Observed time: 1,42
